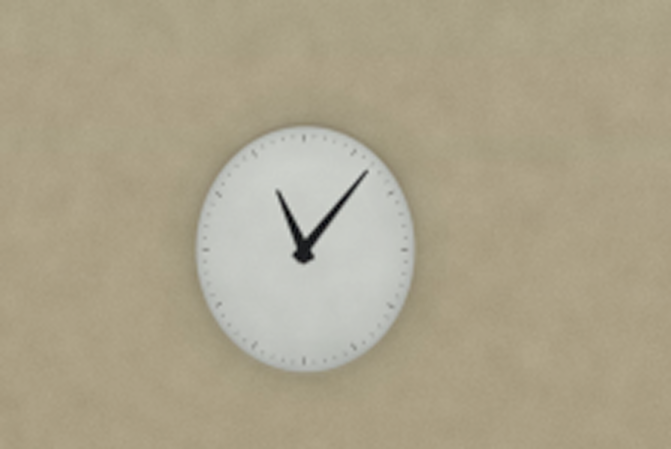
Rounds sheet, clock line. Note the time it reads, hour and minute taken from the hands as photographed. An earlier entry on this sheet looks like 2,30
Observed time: 11,07
